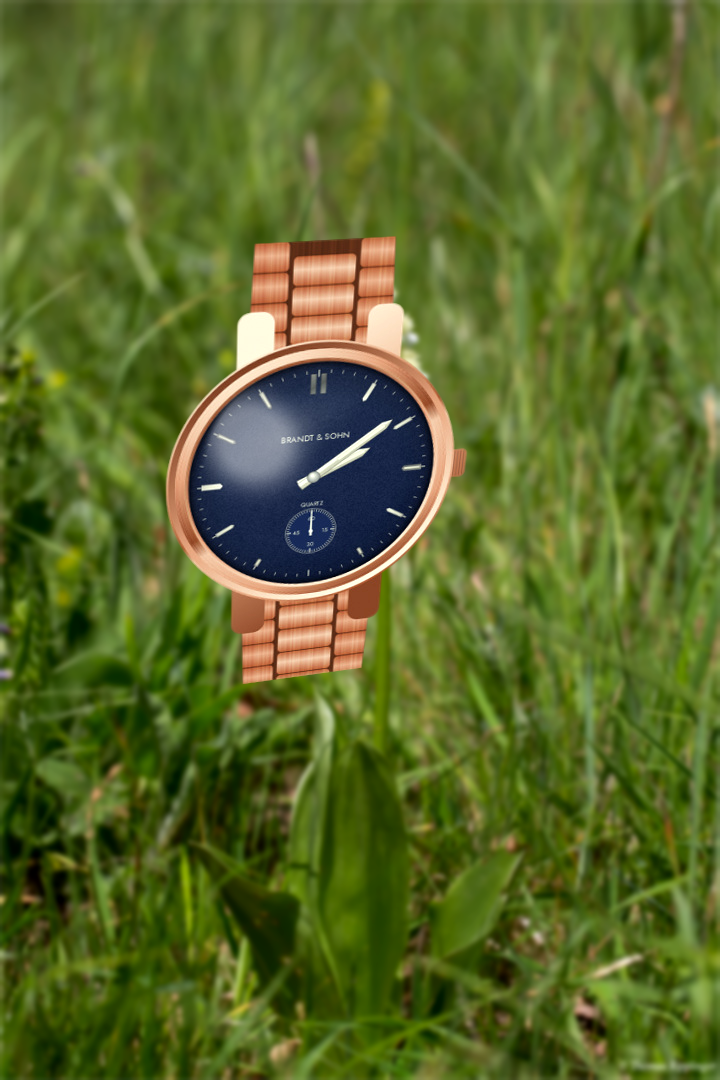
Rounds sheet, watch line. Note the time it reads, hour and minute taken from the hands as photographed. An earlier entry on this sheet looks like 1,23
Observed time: 2,09
